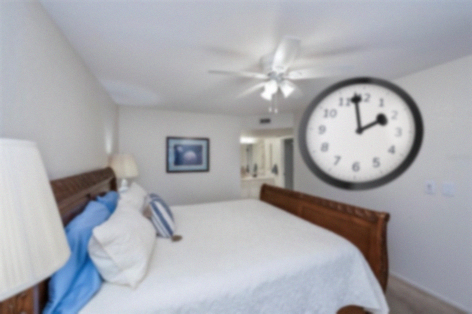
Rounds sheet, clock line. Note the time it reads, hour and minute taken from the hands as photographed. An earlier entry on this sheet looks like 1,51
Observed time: 1,58
